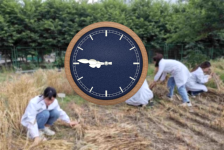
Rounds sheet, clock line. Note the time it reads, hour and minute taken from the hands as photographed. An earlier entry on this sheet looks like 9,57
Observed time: 8,46
